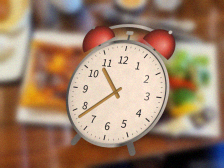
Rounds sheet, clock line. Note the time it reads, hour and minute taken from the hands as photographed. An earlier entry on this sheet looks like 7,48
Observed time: 10,38
